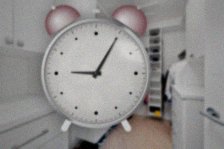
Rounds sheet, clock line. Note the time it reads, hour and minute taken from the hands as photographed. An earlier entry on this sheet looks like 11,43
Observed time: 9,05
